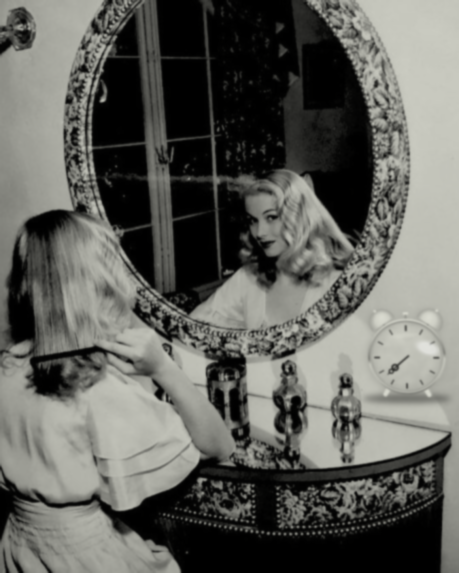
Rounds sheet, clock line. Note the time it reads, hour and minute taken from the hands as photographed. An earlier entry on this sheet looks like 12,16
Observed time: 7,38
